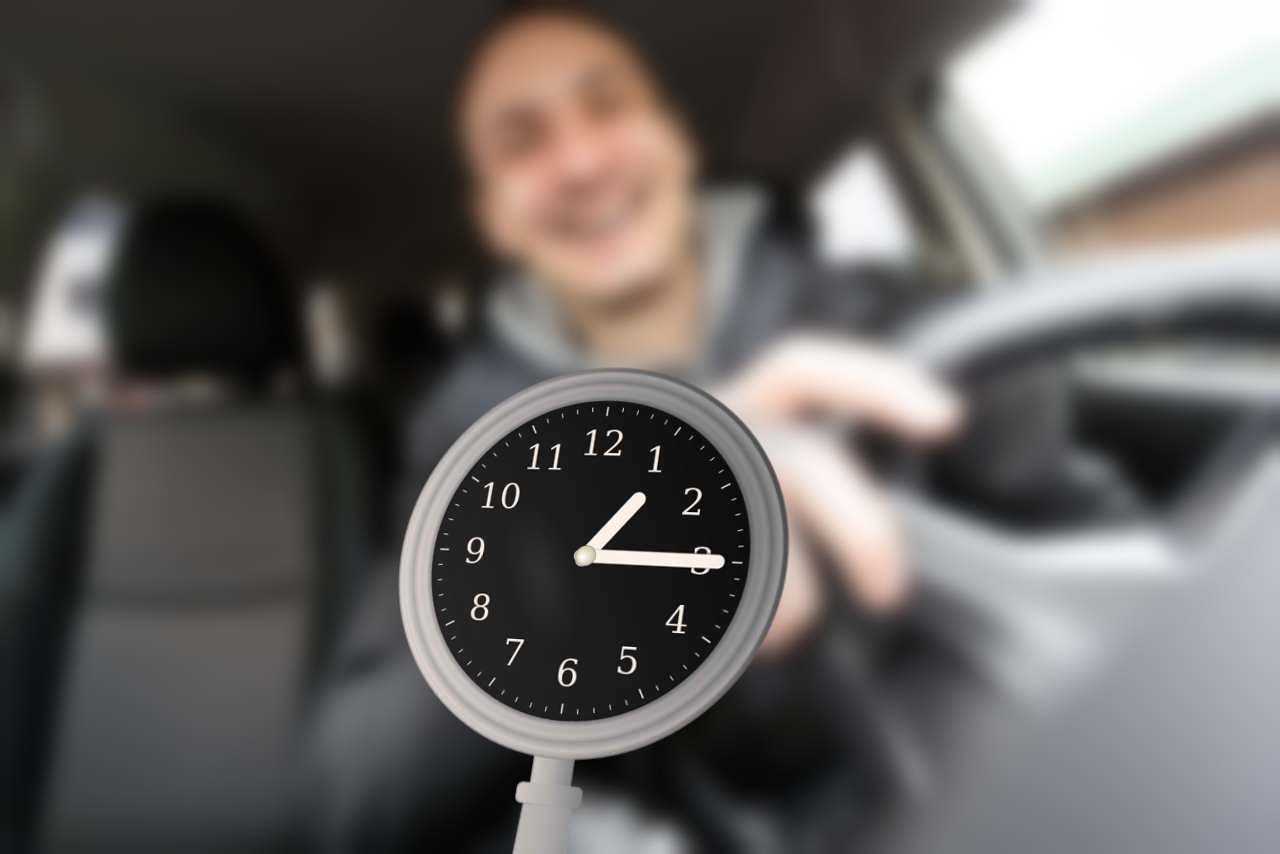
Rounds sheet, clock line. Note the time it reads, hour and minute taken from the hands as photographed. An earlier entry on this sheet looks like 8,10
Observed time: 1,15
